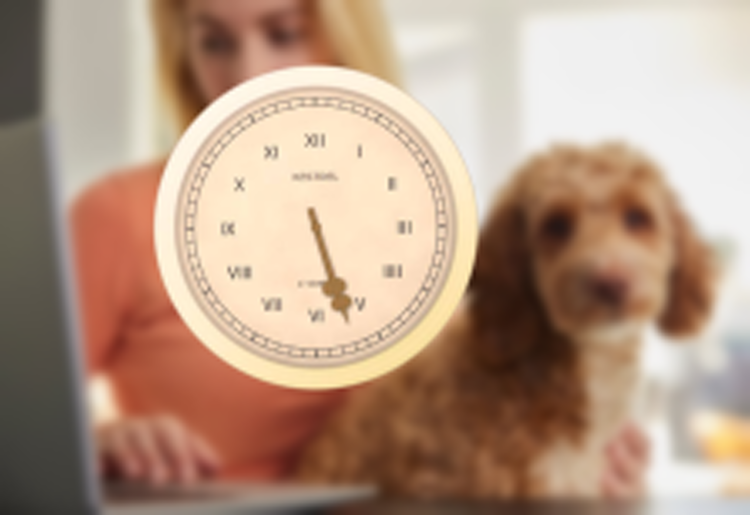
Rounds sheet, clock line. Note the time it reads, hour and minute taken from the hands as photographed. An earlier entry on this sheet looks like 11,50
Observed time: 5,27
